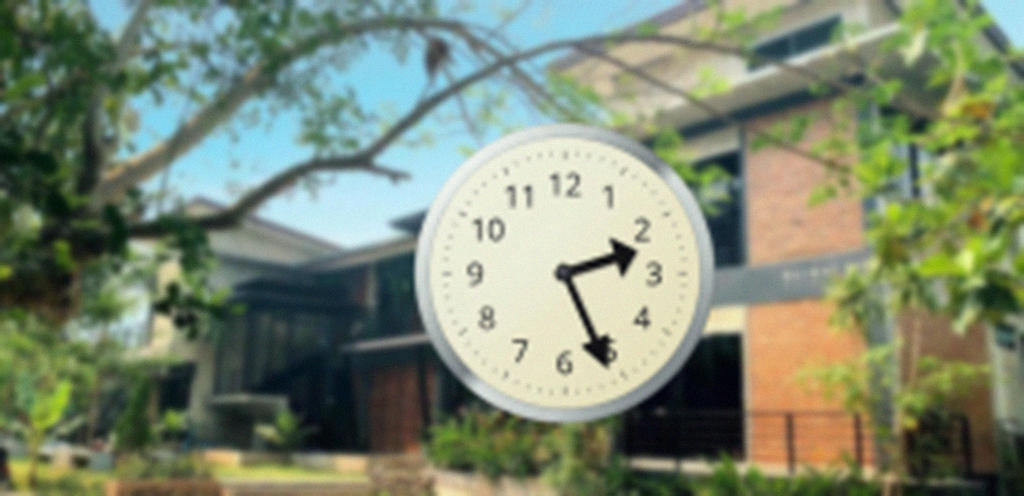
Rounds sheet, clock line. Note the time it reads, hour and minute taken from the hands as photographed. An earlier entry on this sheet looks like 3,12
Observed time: 2,26
